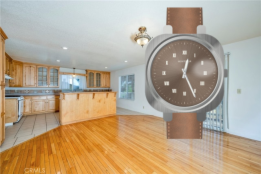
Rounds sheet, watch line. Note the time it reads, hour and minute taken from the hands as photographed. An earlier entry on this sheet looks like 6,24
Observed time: 12,26
